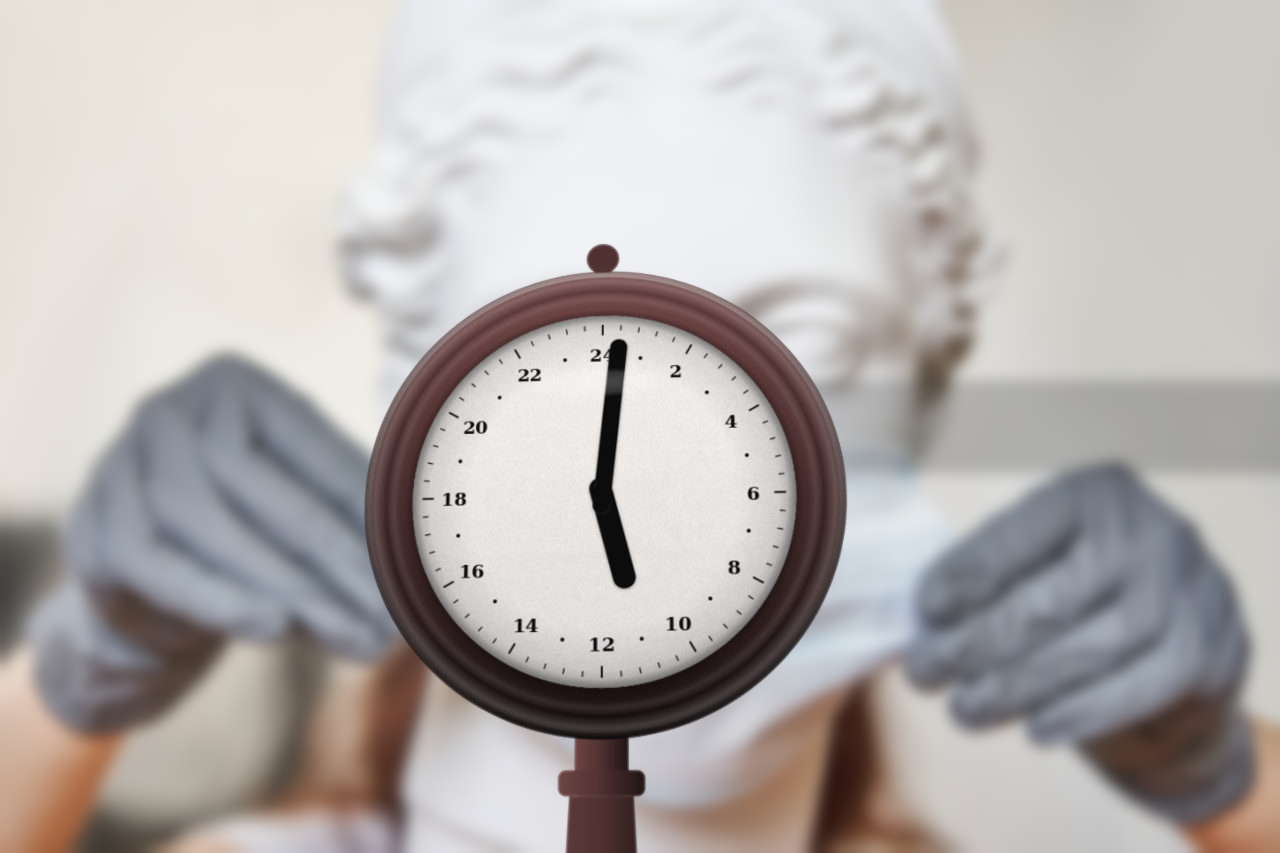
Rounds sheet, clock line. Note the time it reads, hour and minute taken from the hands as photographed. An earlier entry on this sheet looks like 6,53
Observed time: 11,01
